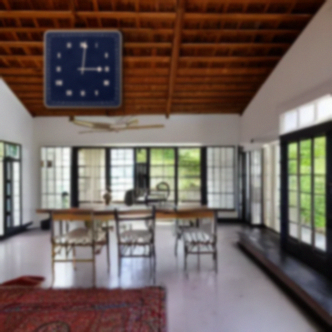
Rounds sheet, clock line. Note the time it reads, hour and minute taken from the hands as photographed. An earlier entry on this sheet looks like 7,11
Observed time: 3,01
